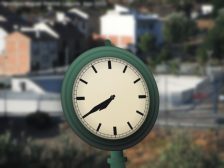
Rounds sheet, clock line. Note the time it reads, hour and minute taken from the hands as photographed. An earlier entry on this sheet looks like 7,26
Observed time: 7,40
